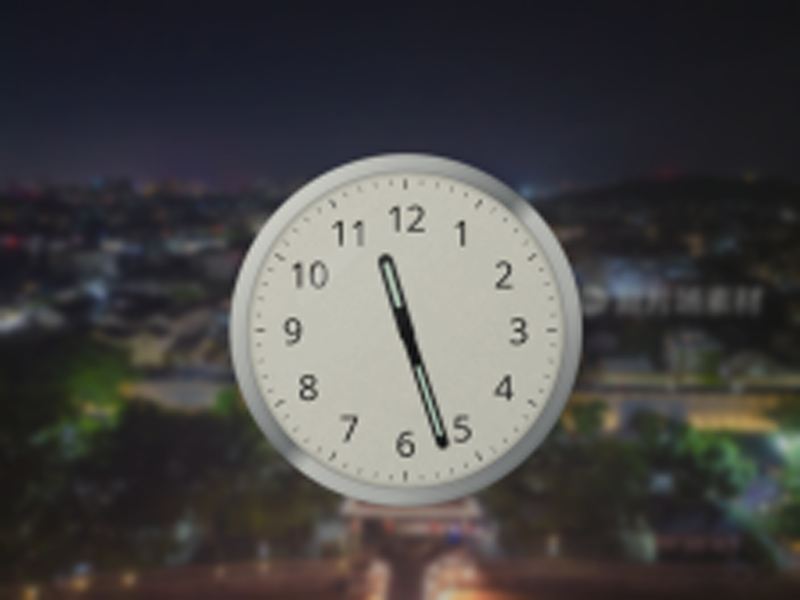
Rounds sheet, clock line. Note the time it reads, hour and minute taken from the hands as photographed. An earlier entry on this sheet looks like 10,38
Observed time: 11,27
